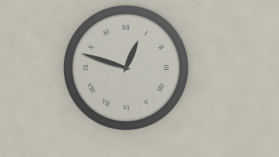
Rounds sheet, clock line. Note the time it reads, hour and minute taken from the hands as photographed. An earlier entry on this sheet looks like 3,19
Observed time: 12,48
